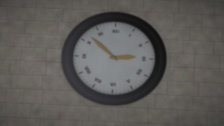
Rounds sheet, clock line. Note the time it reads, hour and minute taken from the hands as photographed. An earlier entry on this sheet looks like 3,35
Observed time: 2,52
